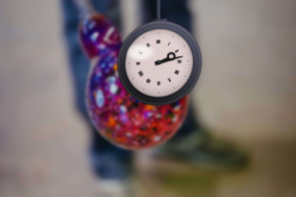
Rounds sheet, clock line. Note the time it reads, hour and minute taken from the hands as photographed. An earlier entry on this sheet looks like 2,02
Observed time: 2,13
